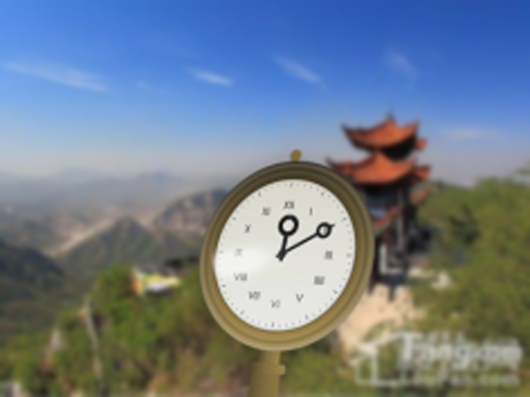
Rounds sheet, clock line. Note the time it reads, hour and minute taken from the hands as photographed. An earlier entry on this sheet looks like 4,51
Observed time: 12,10
